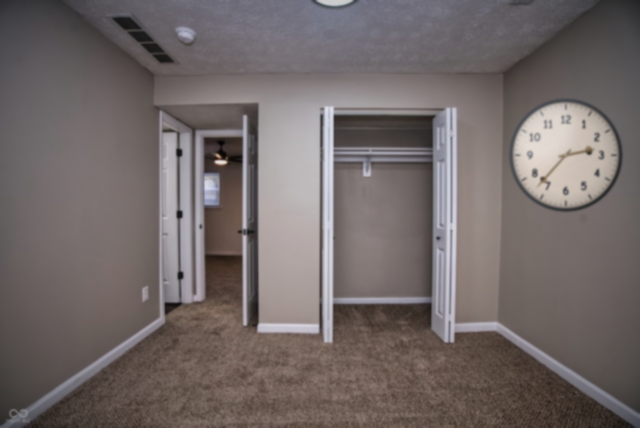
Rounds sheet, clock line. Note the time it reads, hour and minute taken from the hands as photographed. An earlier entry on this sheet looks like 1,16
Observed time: 2,37
